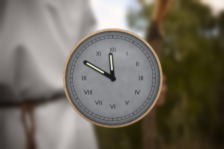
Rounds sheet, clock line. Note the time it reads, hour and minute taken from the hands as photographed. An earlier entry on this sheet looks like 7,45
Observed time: 11,50
